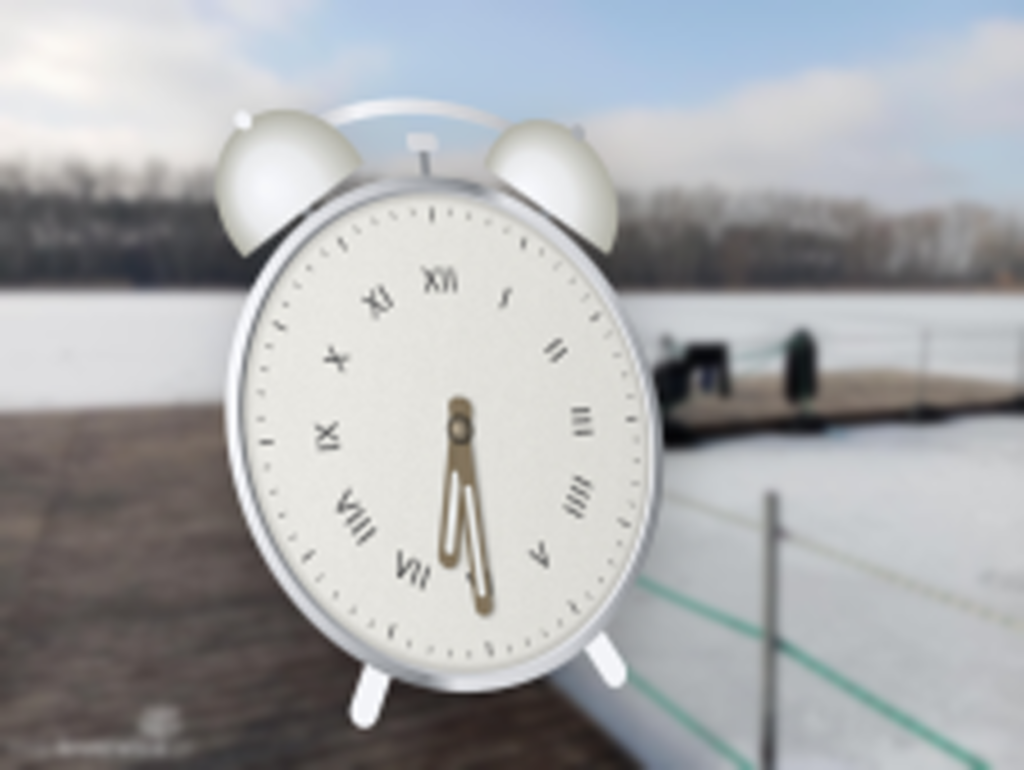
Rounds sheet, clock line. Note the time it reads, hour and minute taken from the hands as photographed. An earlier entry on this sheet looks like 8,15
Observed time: 6,30
